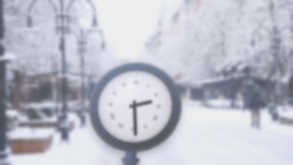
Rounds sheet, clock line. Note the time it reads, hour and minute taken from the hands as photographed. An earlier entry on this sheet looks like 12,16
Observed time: 2,29
